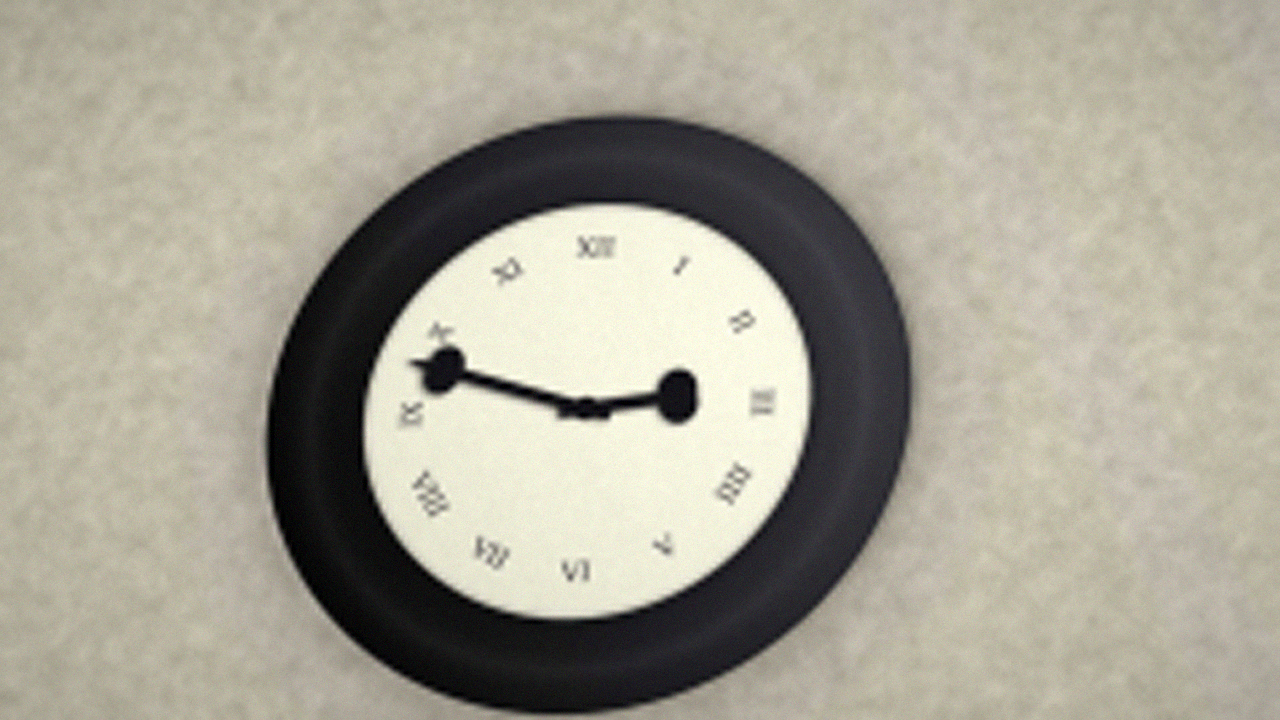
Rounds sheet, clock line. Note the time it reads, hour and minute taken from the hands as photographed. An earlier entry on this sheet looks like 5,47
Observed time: 2,48
